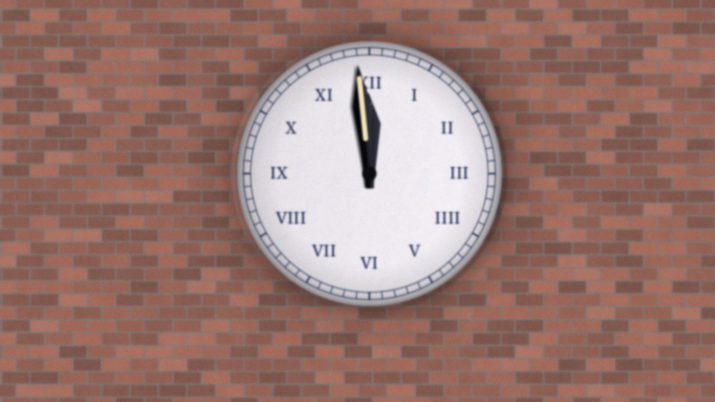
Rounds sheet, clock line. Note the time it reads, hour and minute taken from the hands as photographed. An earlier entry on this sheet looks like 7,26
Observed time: 11,59
